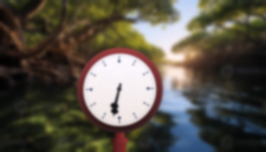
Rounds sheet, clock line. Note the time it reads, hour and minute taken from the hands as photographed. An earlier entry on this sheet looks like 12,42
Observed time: 6,32
